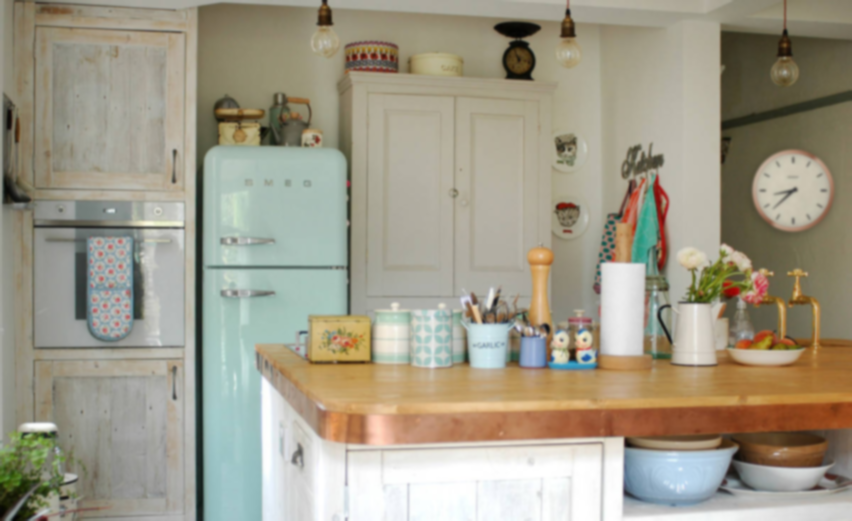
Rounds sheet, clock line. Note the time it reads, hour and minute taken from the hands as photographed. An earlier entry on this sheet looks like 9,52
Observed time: 8,38
